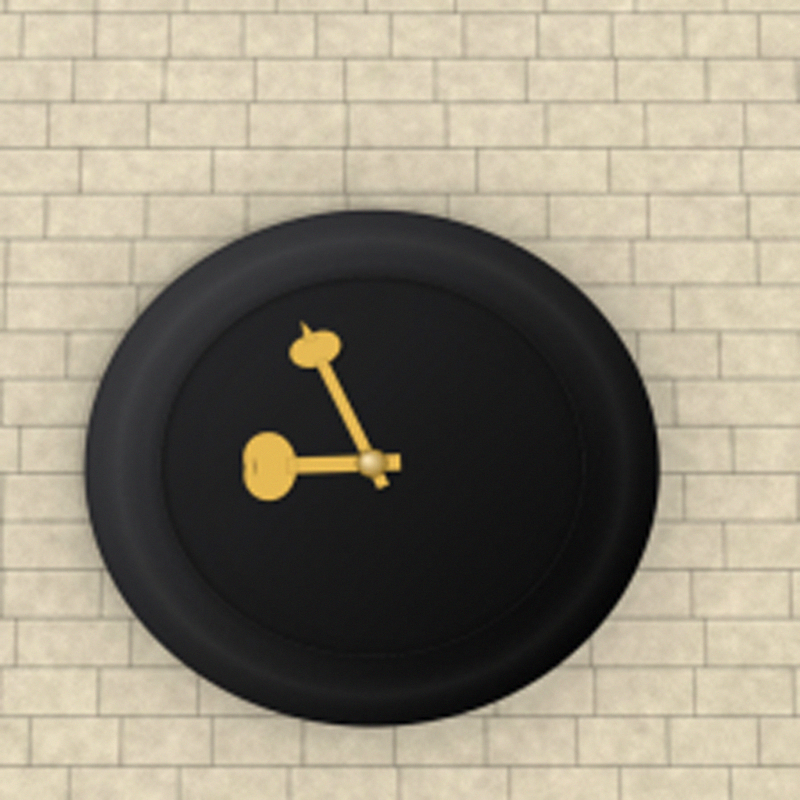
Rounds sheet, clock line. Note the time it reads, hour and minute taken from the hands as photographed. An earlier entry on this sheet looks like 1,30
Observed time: 8,56
